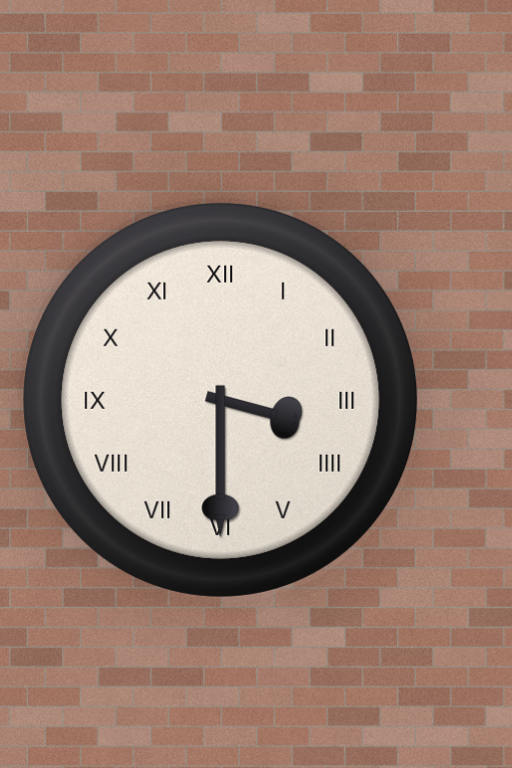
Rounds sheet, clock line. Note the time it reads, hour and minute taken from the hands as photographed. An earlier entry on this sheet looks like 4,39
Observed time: 3,30
